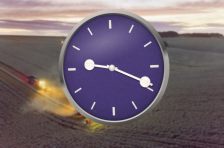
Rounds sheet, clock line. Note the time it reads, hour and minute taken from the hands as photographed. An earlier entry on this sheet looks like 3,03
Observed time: 9,19
